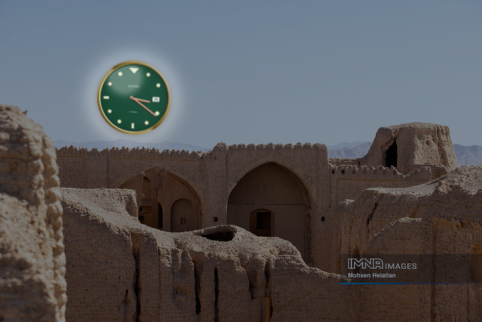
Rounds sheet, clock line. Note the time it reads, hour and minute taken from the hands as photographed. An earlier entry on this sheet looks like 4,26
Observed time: 3,21
